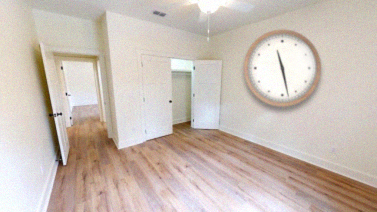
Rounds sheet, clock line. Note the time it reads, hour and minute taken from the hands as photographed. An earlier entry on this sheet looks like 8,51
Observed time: 11,28
